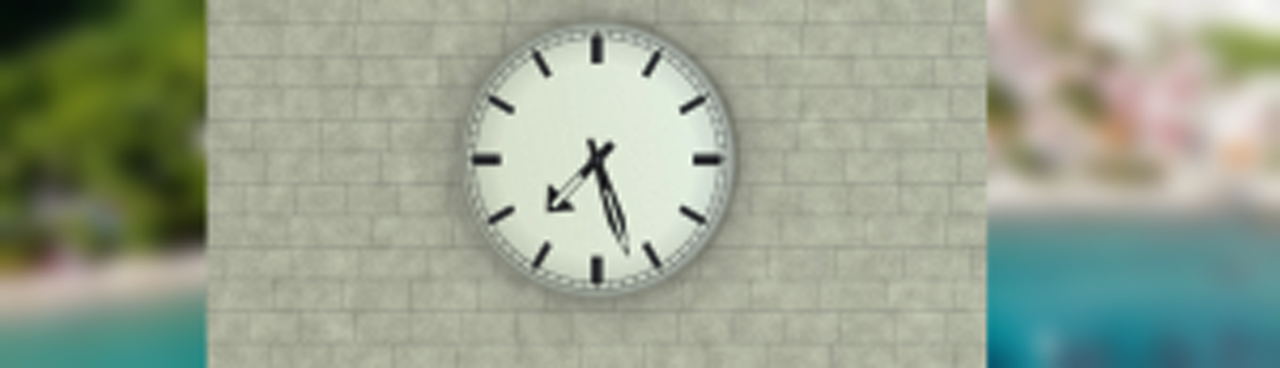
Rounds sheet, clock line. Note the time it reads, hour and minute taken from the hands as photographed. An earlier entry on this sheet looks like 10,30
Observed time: 7,27
